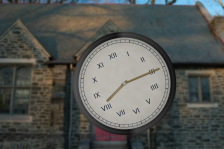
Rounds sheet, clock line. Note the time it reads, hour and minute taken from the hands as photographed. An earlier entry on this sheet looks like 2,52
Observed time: 8,15
